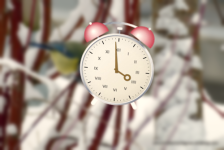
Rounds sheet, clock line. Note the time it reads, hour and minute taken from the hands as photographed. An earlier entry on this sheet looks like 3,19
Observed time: 3,59
